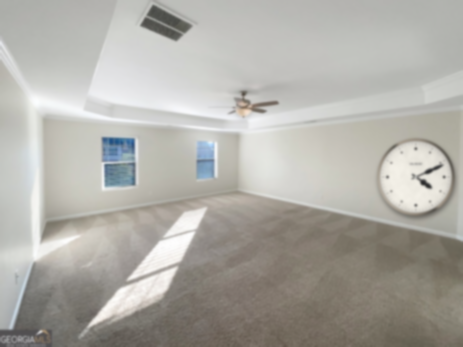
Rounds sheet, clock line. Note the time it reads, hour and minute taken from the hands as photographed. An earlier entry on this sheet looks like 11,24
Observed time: 4,11
